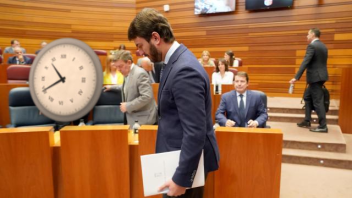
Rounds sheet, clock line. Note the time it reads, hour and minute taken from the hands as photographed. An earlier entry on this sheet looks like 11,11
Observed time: 10,40
